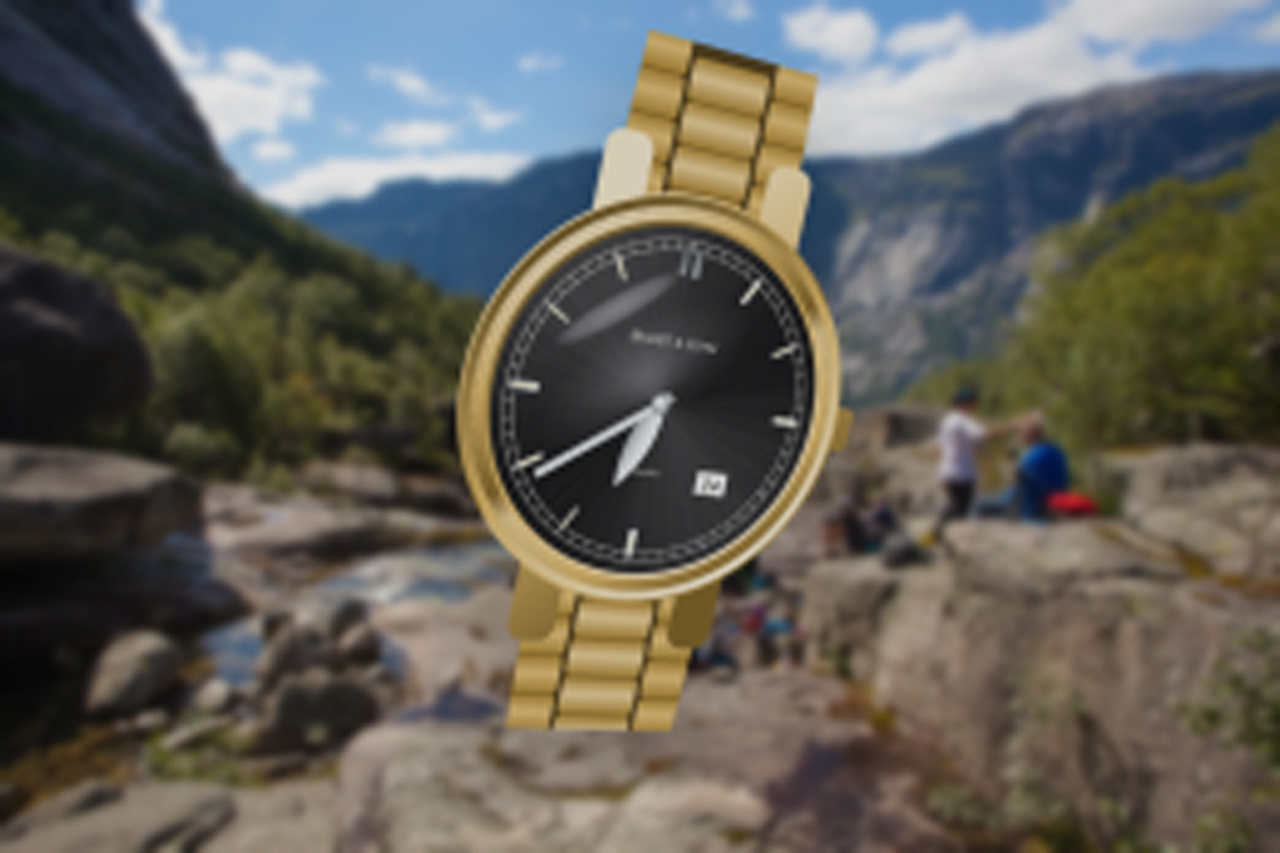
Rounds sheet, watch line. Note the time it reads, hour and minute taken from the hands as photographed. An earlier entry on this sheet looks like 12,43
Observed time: 6,39
